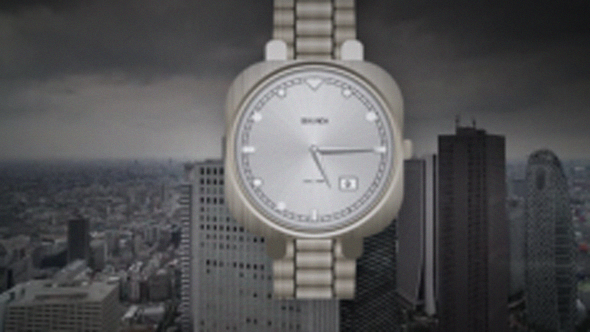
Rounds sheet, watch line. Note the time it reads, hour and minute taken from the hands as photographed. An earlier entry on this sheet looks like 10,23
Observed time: 5,15
